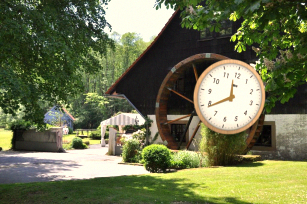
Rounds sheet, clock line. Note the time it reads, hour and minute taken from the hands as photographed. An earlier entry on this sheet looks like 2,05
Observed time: 11,39
